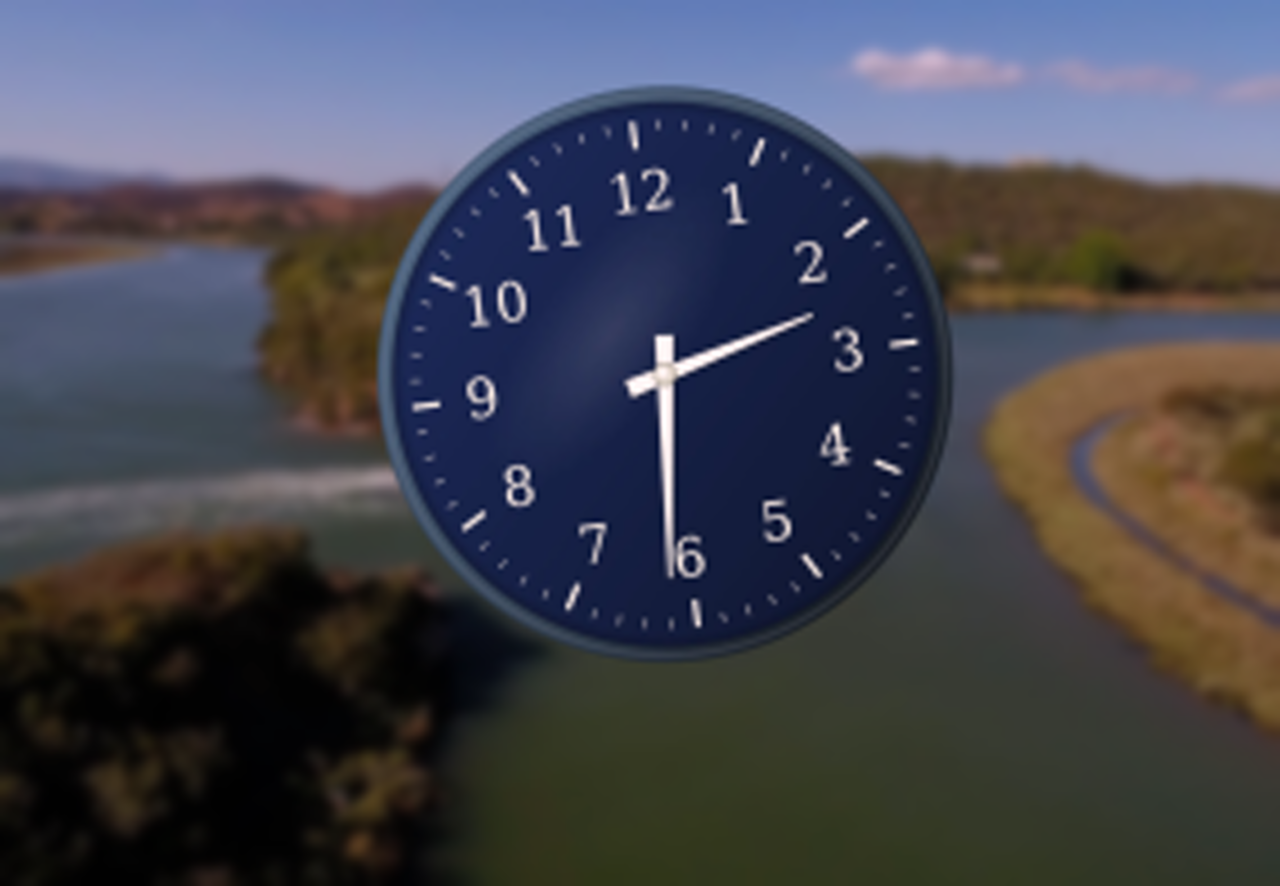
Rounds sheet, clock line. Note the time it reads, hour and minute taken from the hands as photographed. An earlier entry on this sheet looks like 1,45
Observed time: 2,31
